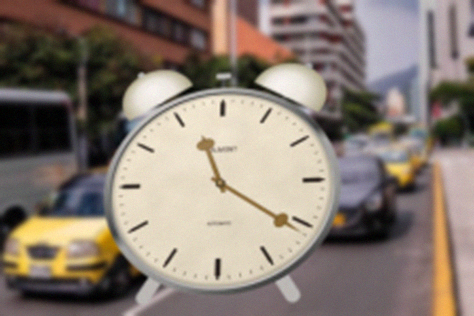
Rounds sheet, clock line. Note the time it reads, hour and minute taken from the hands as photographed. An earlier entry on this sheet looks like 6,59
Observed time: 11,21
